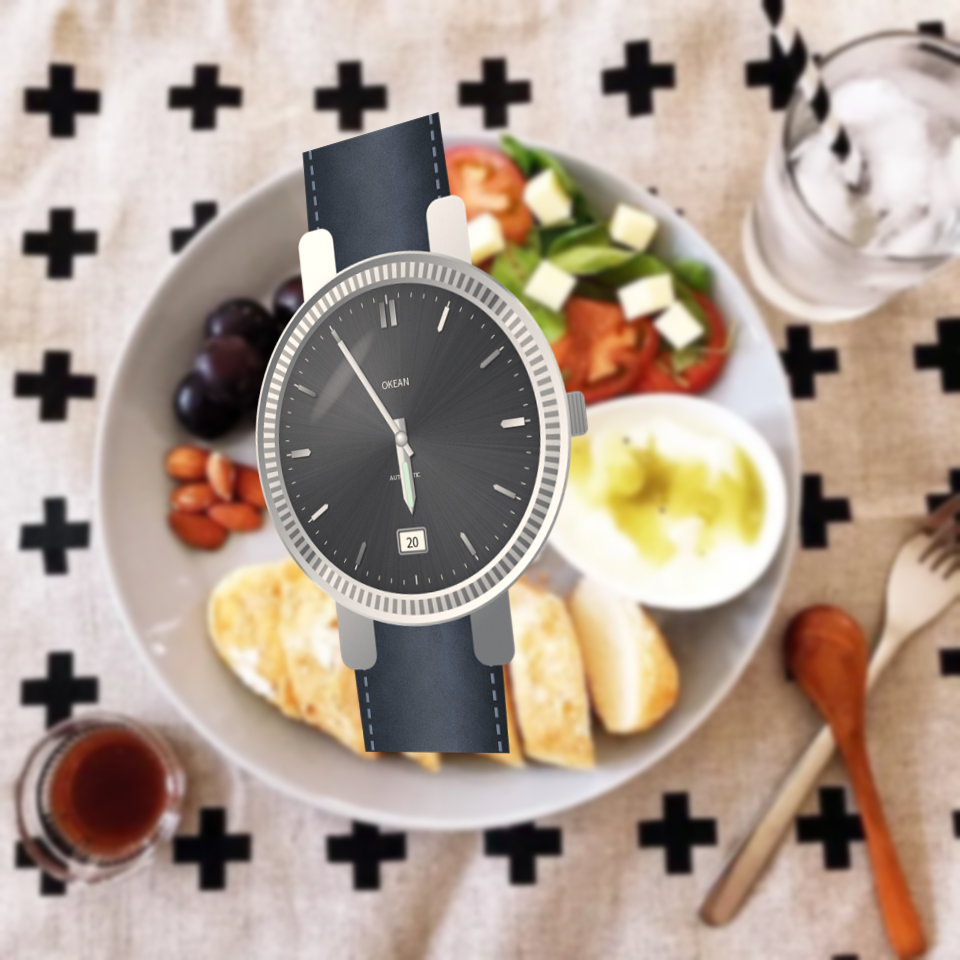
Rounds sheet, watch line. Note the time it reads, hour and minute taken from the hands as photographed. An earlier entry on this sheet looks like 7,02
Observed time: 5,55
